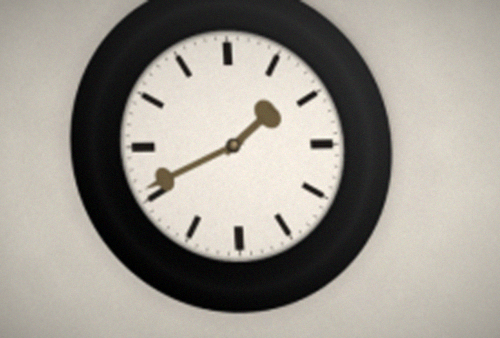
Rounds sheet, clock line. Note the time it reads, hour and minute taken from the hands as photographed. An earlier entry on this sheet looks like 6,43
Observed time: 1,41
